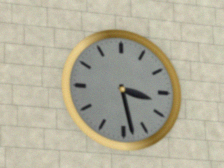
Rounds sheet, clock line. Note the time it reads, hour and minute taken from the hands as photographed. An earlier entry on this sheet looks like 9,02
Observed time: 3,28
